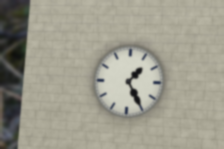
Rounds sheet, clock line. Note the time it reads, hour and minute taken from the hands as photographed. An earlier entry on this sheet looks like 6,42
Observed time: 1,25
